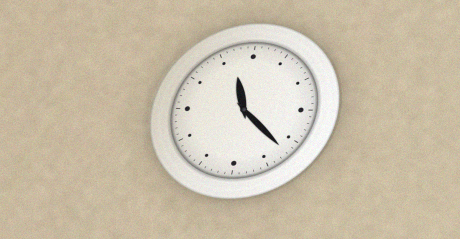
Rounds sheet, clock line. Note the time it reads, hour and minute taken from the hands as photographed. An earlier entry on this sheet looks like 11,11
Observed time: 11,22
